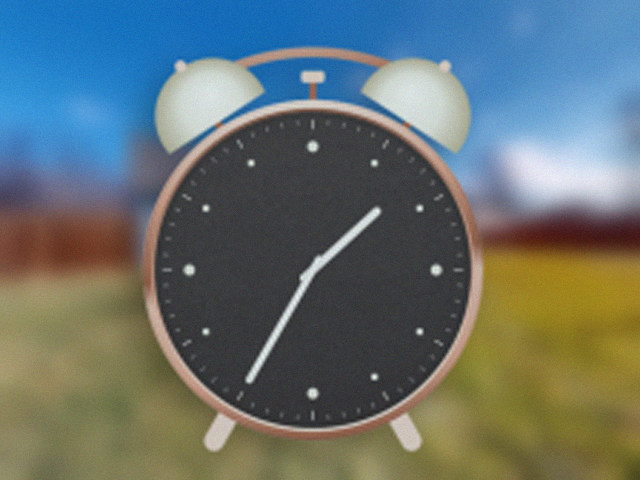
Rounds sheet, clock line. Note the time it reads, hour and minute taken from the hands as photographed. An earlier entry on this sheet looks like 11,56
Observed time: 1,35
